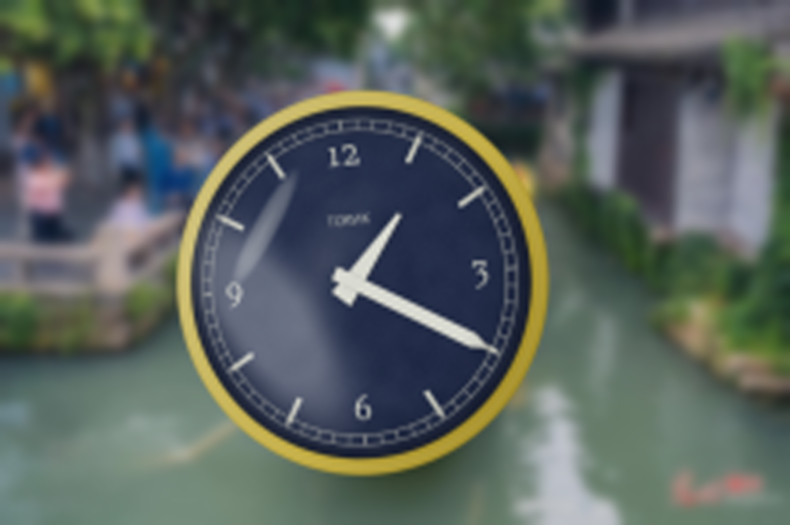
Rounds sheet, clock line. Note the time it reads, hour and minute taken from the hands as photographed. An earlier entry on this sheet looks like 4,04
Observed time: 1,20
